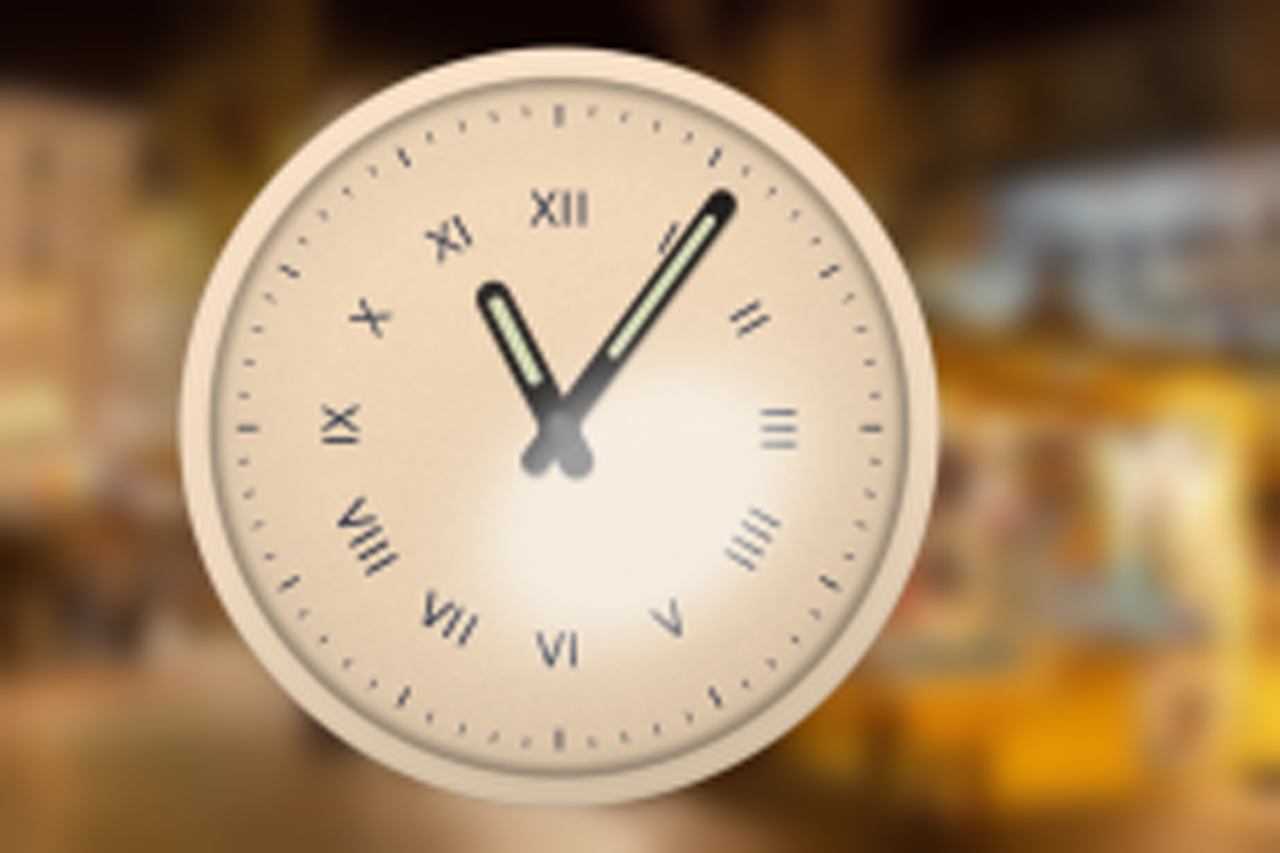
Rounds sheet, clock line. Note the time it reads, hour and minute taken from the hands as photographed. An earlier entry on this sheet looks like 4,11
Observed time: 11,06
